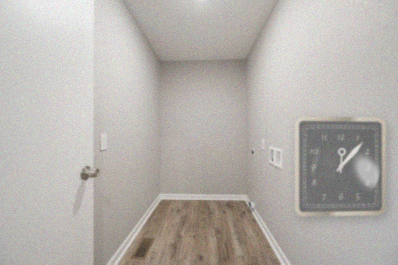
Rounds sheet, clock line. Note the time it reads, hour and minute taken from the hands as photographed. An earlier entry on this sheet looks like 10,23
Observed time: 12,07
